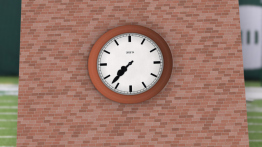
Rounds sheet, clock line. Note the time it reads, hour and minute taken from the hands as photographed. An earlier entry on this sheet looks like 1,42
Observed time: 7,37
